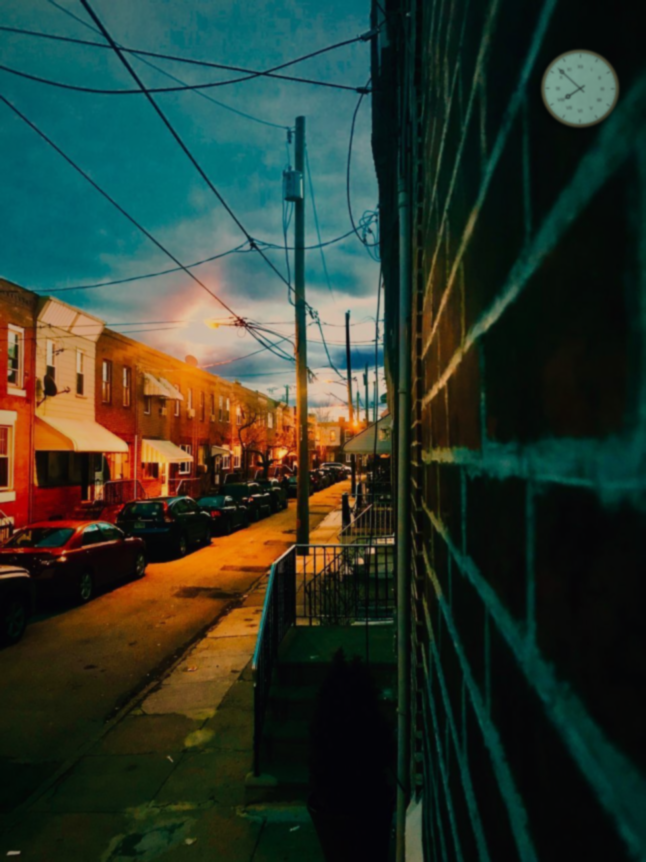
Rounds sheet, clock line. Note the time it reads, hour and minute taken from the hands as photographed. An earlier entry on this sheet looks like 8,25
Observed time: 7,52
